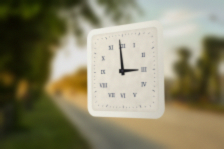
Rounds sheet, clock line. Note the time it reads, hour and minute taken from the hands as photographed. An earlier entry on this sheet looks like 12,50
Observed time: 2,59
